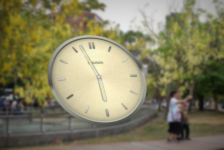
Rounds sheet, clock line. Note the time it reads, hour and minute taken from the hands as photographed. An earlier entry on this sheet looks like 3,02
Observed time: 5,57
